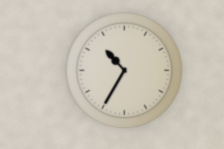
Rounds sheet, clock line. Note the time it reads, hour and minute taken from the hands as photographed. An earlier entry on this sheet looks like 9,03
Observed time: 10,35
